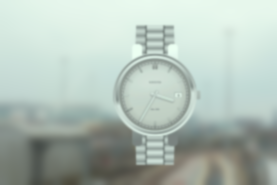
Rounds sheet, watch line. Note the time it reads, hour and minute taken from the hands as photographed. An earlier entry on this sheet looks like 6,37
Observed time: 3,35
